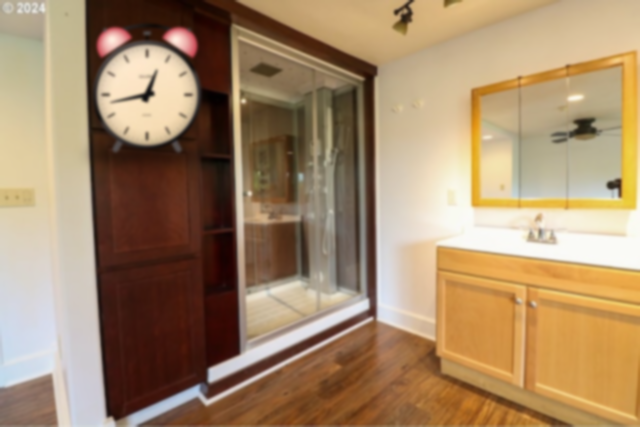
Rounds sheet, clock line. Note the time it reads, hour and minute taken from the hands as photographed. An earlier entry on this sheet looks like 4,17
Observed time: 12,43
